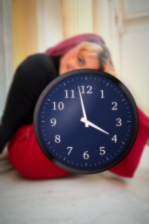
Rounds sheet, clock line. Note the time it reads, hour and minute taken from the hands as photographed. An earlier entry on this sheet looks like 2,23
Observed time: 3,58
